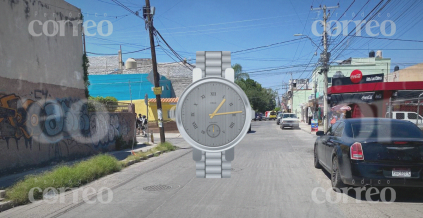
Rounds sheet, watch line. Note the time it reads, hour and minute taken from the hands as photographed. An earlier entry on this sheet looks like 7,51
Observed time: 1,14
